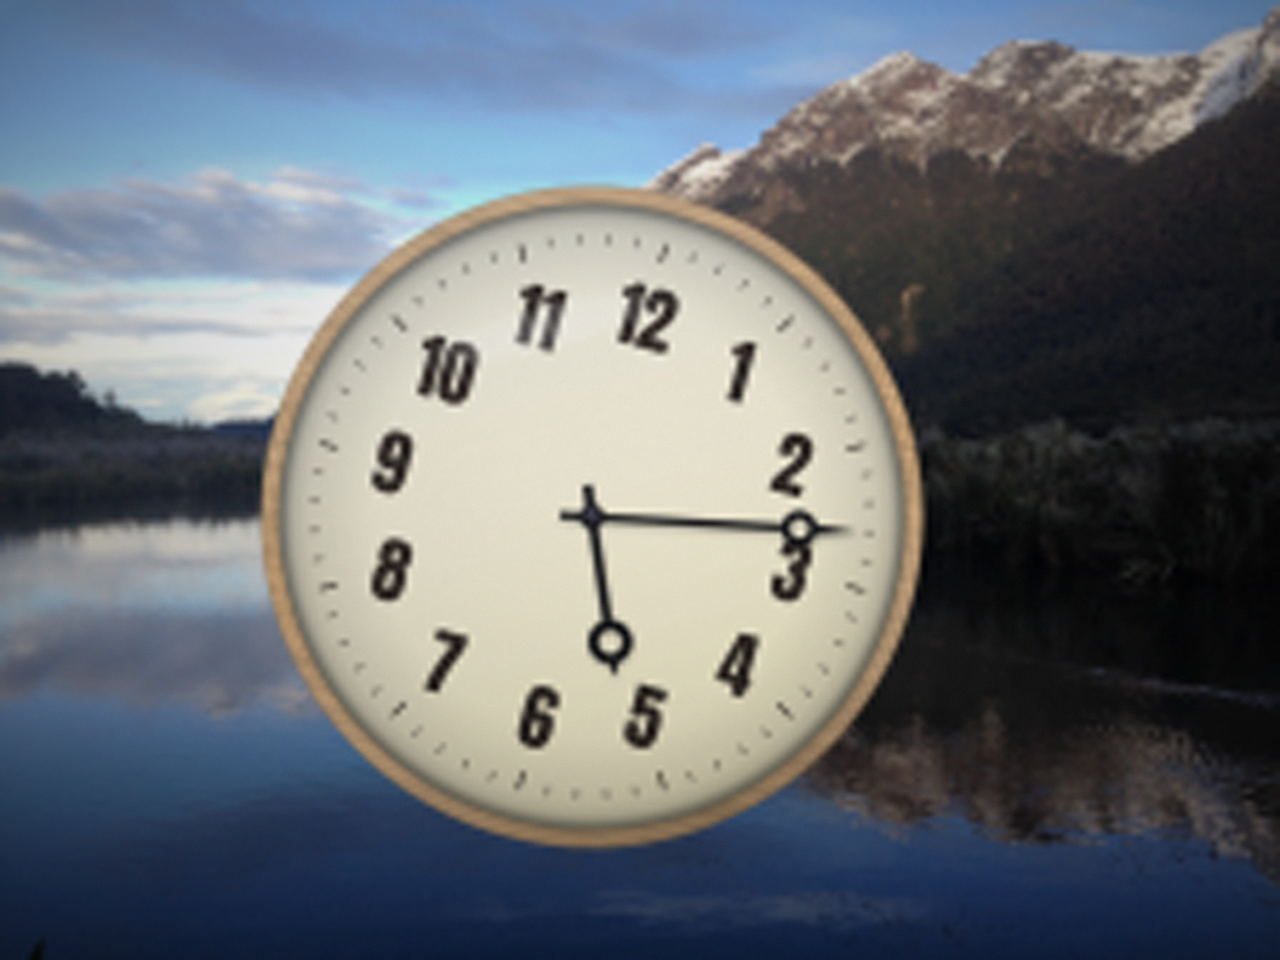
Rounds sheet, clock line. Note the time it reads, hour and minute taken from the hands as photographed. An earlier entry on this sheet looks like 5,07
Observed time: 5,13
